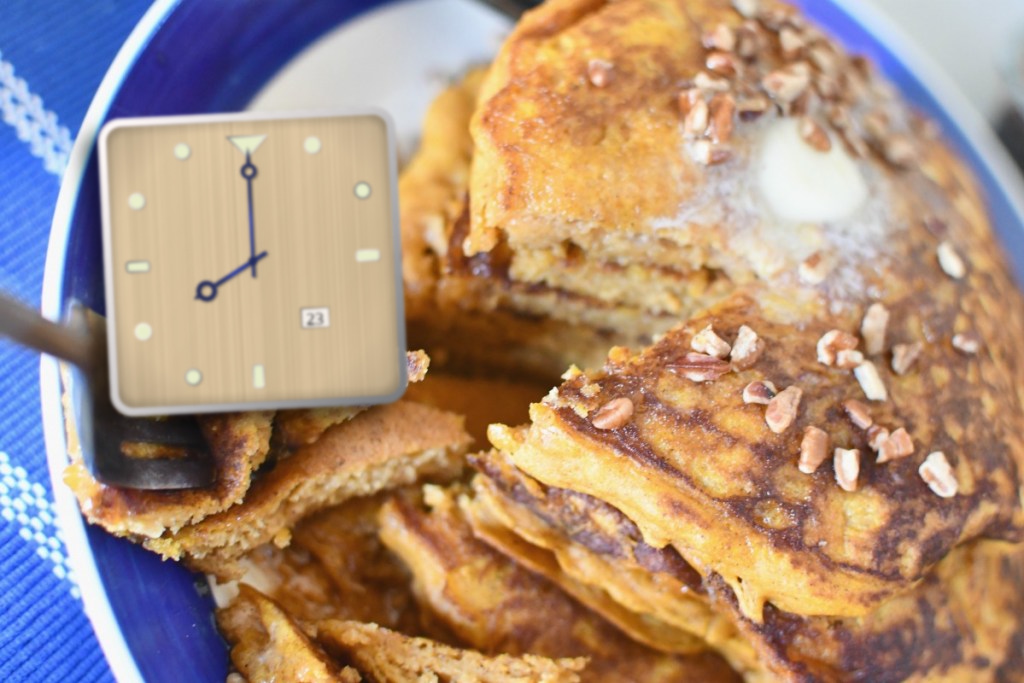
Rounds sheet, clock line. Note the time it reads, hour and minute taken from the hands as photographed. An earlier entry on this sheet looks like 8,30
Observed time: 8,00
